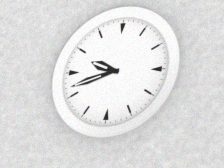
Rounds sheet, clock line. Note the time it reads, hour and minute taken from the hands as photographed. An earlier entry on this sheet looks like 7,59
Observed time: 9,42
